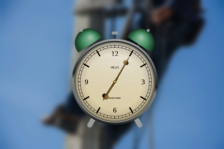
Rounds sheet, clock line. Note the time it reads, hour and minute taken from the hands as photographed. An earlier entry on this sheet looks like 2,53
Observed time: 7,05
